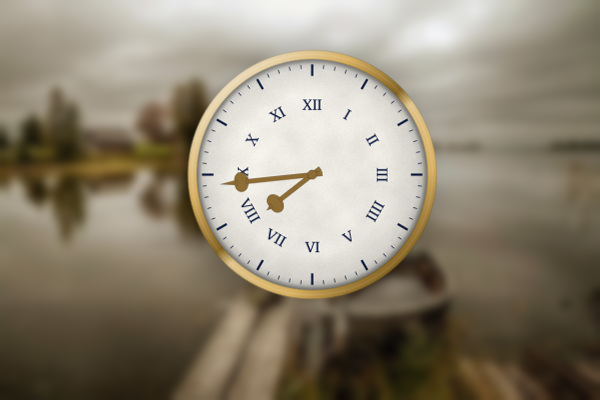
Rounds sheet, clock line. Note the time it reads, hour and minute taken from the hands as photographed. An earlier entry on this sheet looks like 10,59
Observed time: 7,44
